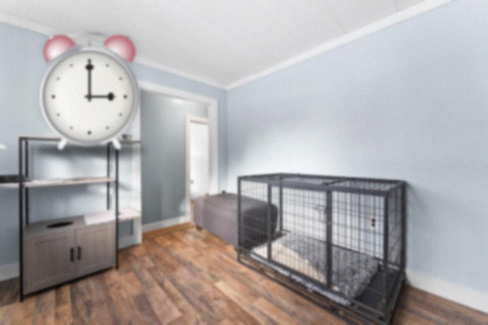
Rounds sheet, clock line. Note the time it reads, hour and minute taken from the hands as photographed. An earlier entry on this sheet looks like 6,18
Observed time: 3,00
